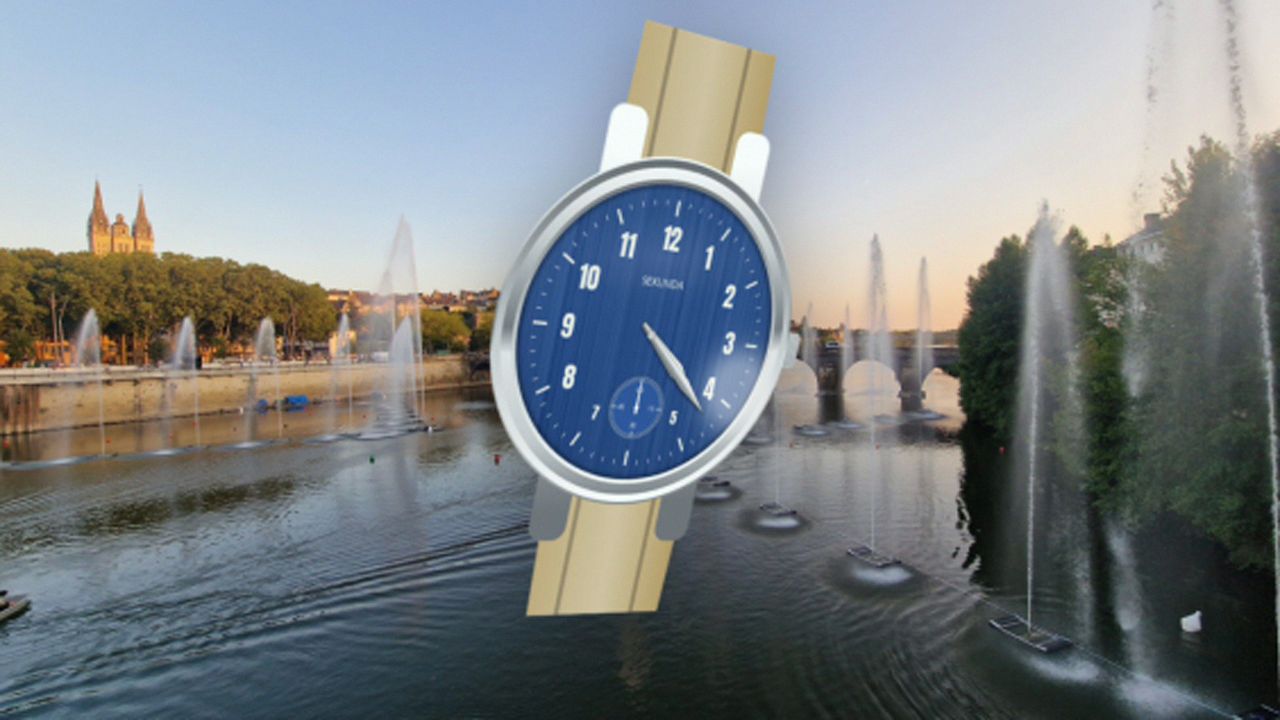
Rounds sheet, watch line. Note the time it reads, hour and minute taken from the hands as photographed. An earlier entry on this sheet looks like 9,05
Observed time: 4,22
